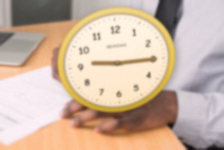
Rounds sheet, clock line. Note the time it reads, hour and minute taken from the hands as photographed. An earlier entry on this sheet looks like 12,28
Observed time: 9,15
